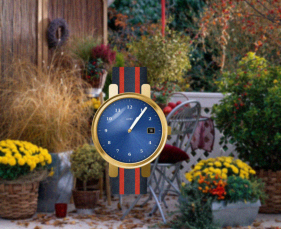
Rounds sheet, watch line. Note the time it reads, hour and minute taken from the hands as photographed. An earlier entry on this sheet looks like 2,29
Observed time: 1,06
